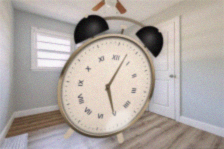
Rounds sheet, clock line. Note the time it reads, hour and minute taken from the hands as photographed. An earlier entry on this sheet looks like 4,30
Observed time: 5,03
